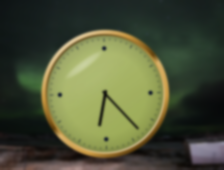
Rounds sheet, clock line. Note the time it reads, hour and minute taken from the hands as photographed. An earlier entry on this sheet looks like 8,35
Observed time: 6,23
